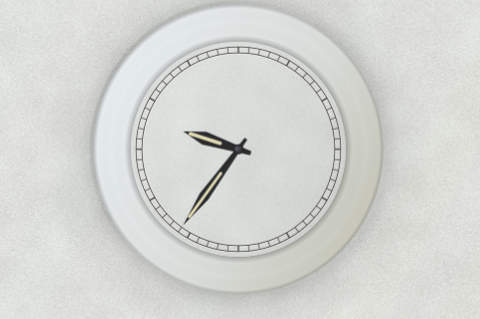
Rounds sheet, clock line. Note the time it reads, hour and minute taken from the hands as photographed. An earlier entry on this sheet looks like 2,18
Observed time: 9,36
